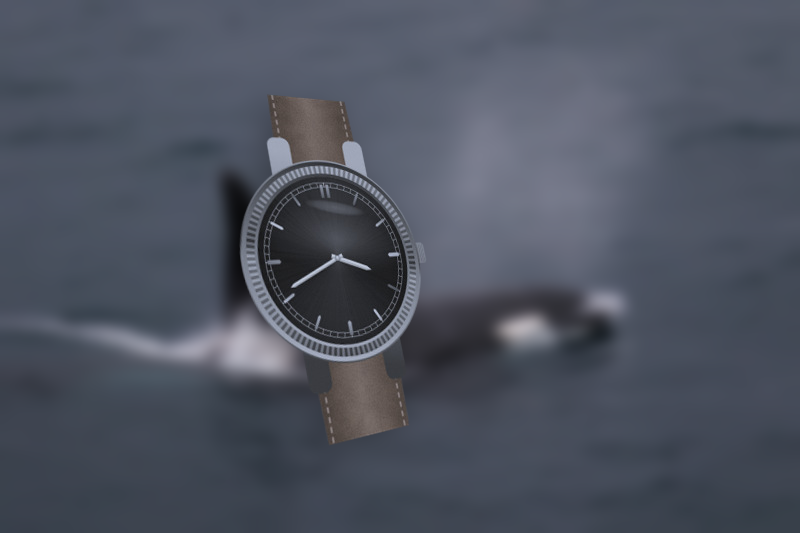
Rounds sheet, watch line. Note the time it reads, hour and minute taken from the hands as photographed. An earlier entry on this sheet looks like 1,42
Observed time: 3,41
